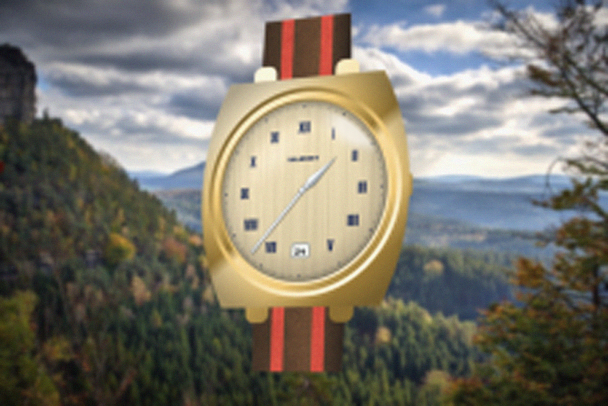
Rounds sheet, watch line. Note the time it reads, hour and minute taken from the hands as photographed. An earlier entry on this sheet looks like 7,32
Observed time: 1,37
